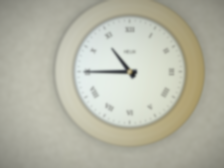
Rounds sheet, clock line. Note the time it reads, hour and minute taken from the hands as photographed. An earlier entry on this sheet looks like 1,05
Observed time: 10,45
